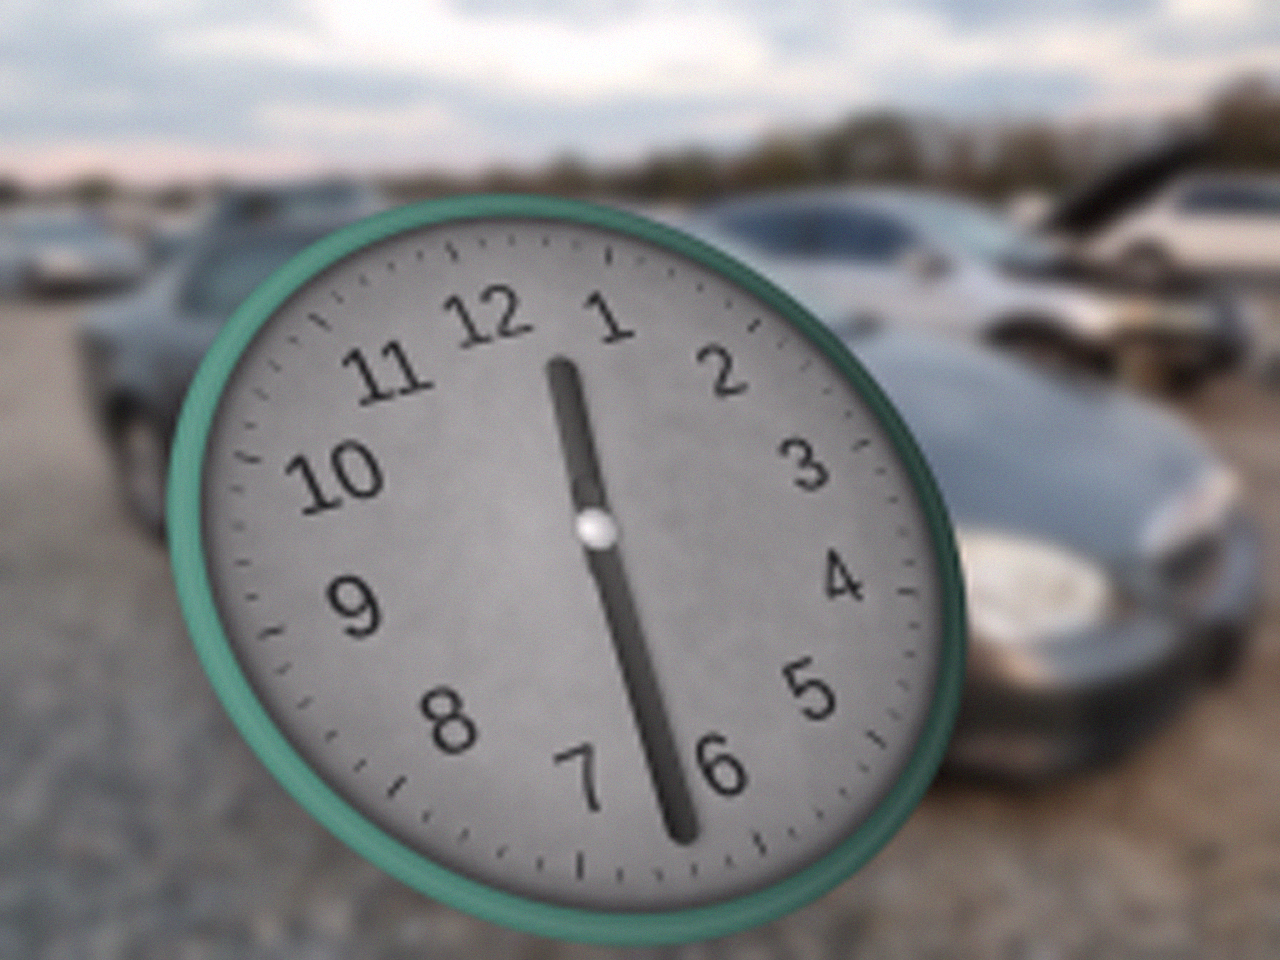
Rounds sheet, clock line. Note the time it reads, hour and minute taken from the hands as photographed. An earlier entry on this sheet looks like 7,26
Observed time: 12,32
